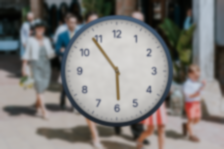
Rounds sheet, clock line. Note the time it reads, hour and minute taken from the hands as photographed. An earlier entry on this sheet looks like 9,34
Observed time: 5,54
